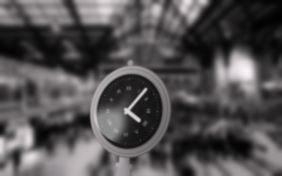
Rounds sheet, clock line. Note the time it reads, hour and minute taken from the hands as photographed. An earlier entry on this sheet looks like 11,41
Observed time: 4,07
